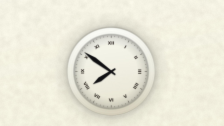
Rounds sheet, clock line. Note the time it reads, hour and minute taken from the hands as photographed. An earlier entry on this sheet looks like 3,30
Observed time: 7,51
